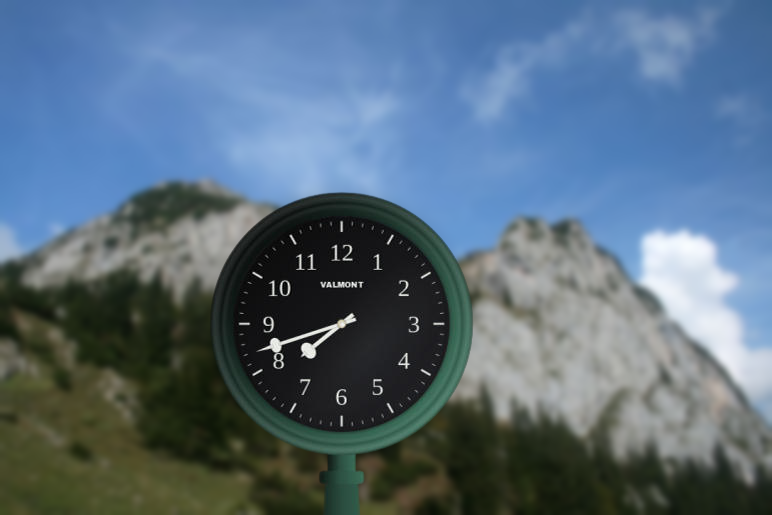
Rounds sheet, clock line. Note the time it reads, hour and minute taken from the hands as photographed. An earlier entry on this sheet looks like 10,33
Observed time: 7,42
